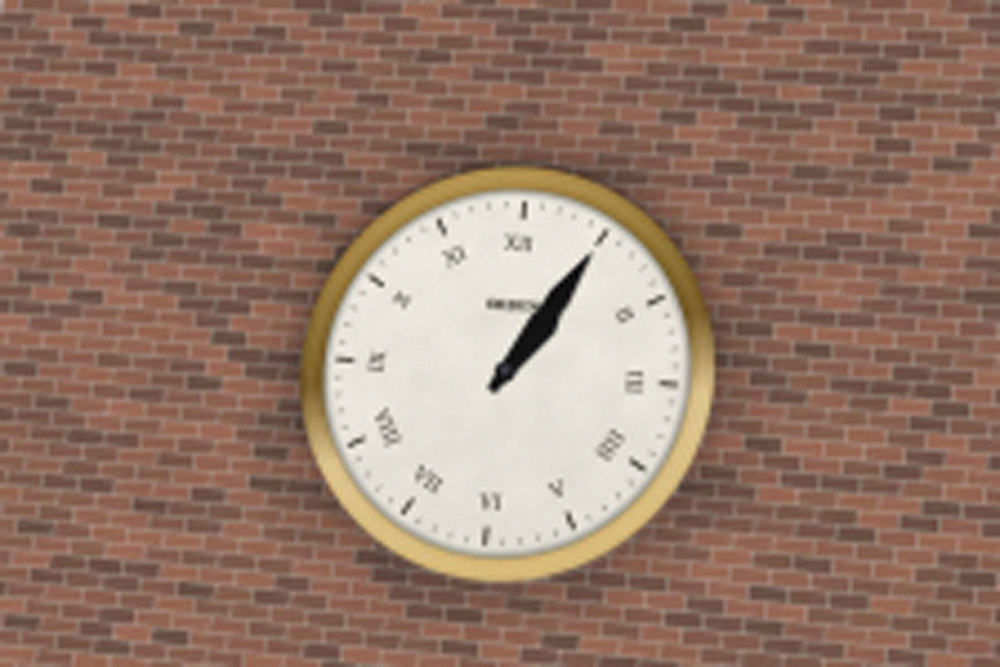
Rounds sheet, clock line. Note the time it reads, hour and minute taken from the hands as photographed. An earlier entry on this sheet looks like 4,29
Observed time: 1,05
